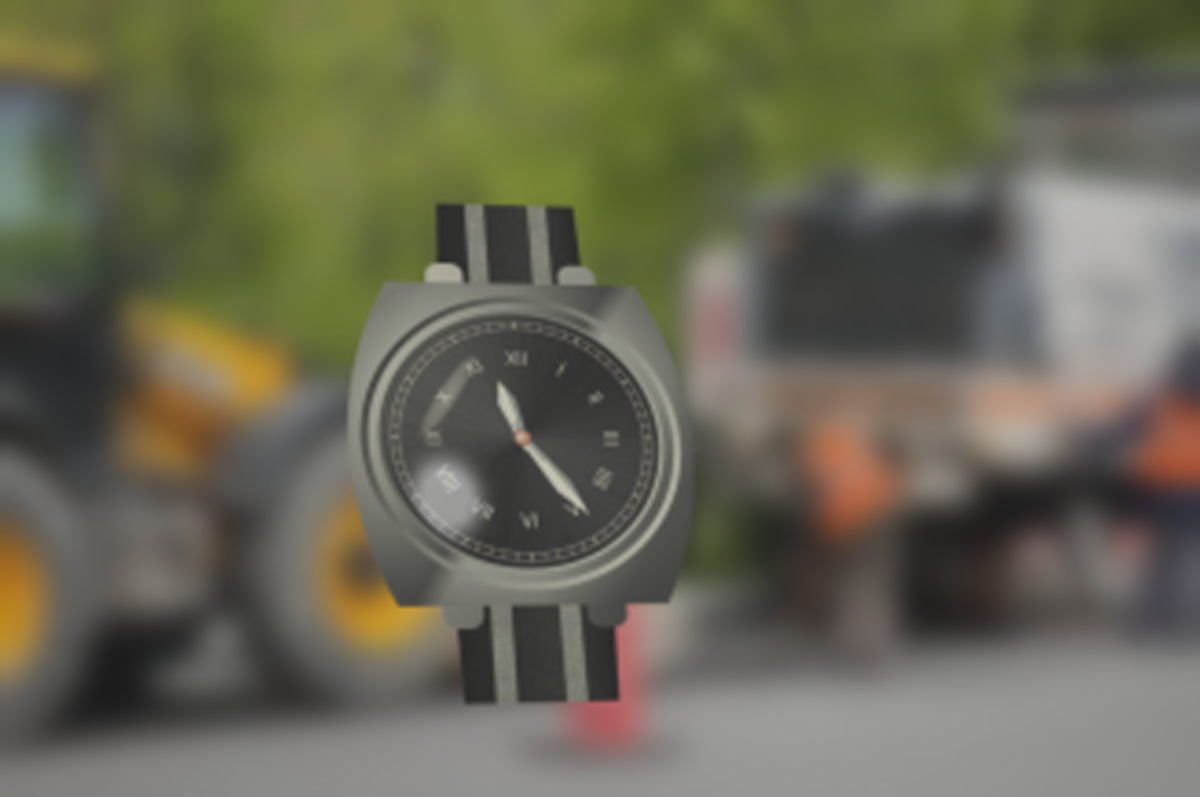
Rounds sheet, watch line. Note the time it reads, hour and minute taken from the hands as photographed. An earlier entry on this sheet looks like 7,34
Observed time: 11,24
